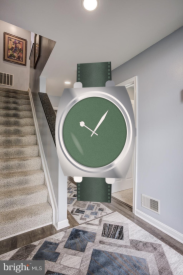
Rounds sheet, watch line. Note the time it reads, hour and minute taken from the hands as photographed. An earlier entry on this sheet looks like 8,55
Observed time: 10,06
